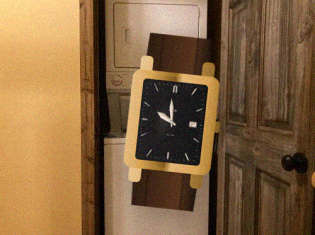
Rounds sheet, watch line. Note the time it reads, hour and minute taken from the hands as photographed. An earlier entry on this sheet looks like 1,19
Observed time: 9,59
